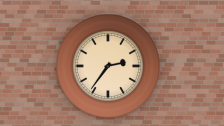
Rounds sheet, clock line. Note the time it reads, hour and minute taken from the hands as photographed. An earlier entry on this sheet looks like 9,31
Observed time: 2,36
